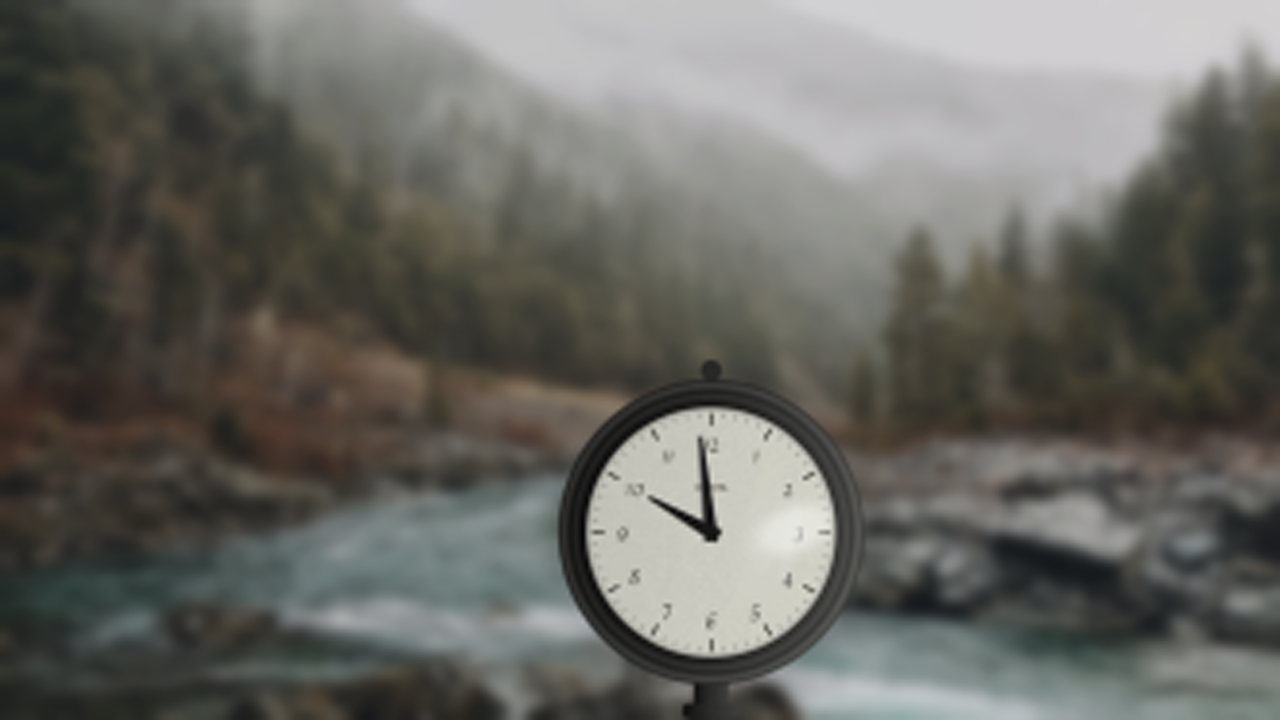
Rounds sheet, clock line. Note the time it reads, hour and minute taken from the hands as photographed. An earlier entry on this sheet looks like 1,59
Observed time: 9,59
